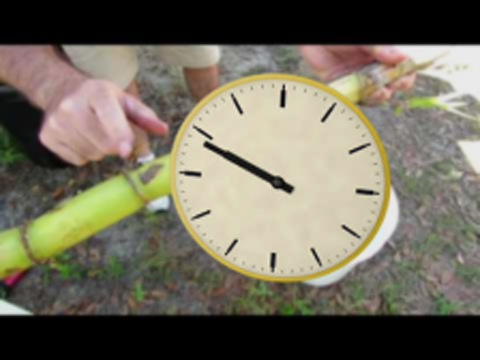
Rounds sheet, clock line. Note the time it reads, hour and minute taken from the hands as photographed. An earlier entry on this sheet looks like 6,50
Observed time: 9,49
